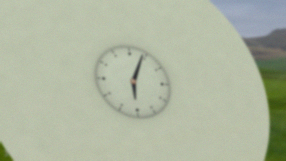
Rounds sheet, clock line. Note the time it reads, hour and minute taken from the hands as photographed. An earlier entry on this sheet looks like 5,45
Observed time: 6,04
